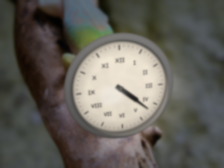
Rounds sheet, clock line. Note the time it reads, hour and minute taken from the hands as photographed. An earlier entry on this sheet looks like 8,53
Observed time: 4,22
